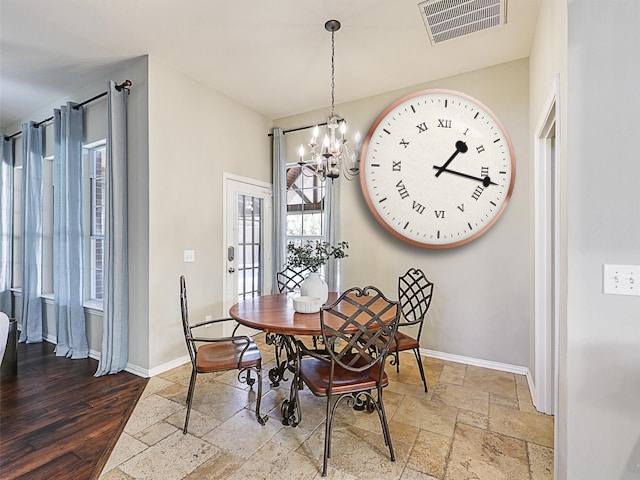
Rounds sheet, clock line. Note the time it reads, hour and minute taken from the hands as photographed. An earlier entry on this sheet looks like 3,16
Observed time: 1,17
